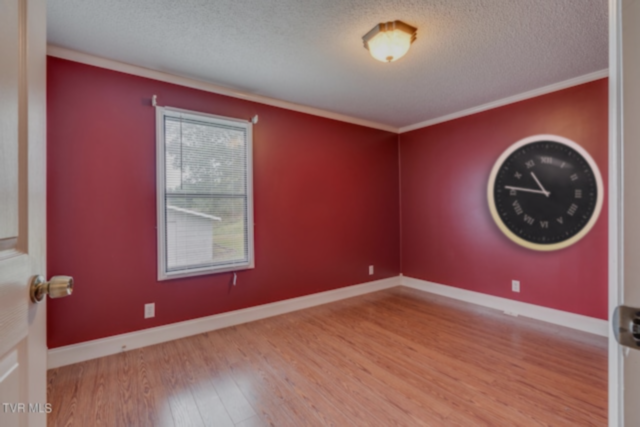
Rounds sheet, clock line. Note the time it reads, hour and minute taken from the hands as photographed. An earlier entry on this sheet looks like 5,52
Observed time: 10,46
